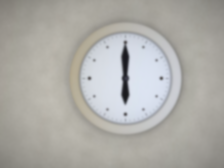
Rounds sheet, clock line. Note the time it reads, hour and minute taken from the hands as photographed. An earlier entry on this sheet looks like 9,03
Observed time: 6,00
